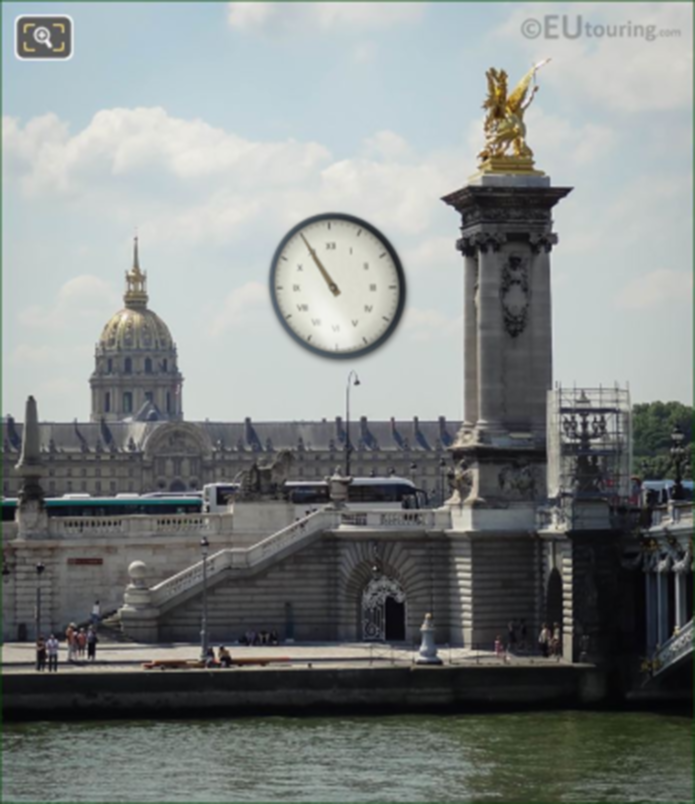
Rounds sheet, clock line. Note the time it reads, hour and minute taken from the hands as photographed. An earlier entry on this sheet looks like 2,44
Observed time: 10,55
